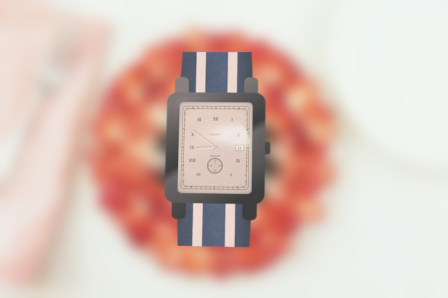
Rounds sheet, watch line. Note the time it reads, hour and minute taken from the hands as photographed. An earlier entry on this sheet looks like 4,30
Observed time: 8,51
